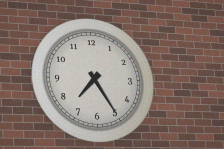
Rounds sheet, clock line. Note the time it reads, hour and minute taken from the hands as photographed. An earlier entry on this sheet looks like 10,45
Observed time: 7,25
